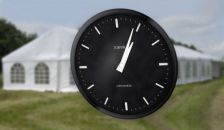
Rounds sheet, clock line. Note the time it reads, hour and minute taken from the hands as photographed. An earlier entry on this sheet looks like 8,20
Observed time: 1,04
